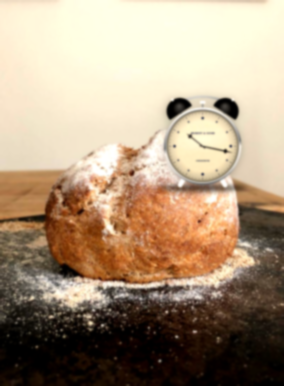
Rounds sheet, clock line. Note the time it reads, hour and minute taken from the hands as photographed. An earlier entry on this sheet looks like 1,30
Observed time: 10,17
